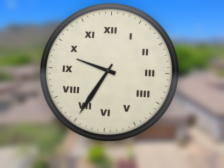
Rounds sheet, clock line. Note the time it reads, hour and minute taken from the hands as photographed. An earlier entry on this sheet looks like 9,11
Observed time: 9,35
